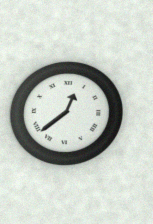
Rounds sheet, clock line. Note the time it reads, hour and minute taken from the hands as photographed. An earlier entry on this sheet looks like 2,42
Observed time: 12,38
